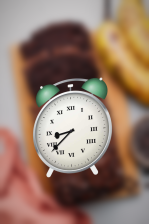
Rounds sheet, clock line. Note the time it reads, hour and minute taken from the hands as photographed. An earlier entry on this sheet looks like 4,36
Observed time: 8,38
